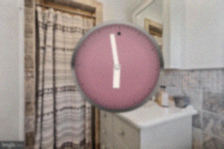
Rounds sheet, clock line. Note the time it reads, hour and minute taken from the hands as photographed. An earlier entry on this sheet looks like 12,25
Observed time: 5,58
